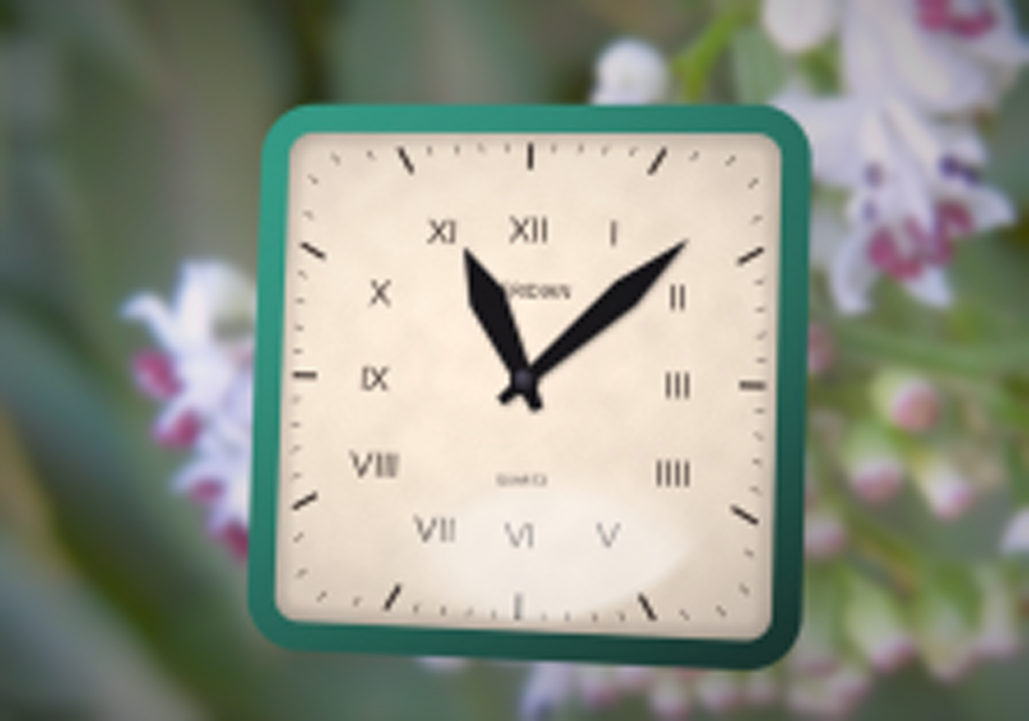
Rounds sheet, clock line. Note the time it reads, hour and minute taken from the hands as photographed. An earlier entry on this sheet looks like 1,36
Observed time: 11,08
